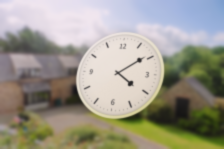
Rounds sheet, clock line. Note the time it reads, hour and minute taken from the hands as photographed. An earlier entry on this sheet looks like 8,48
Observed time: 4,09
